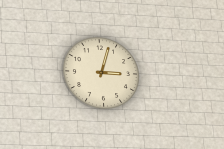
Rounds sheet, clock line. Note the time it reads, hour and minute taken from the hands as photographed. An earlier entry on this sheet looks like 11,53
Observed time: 3,03
